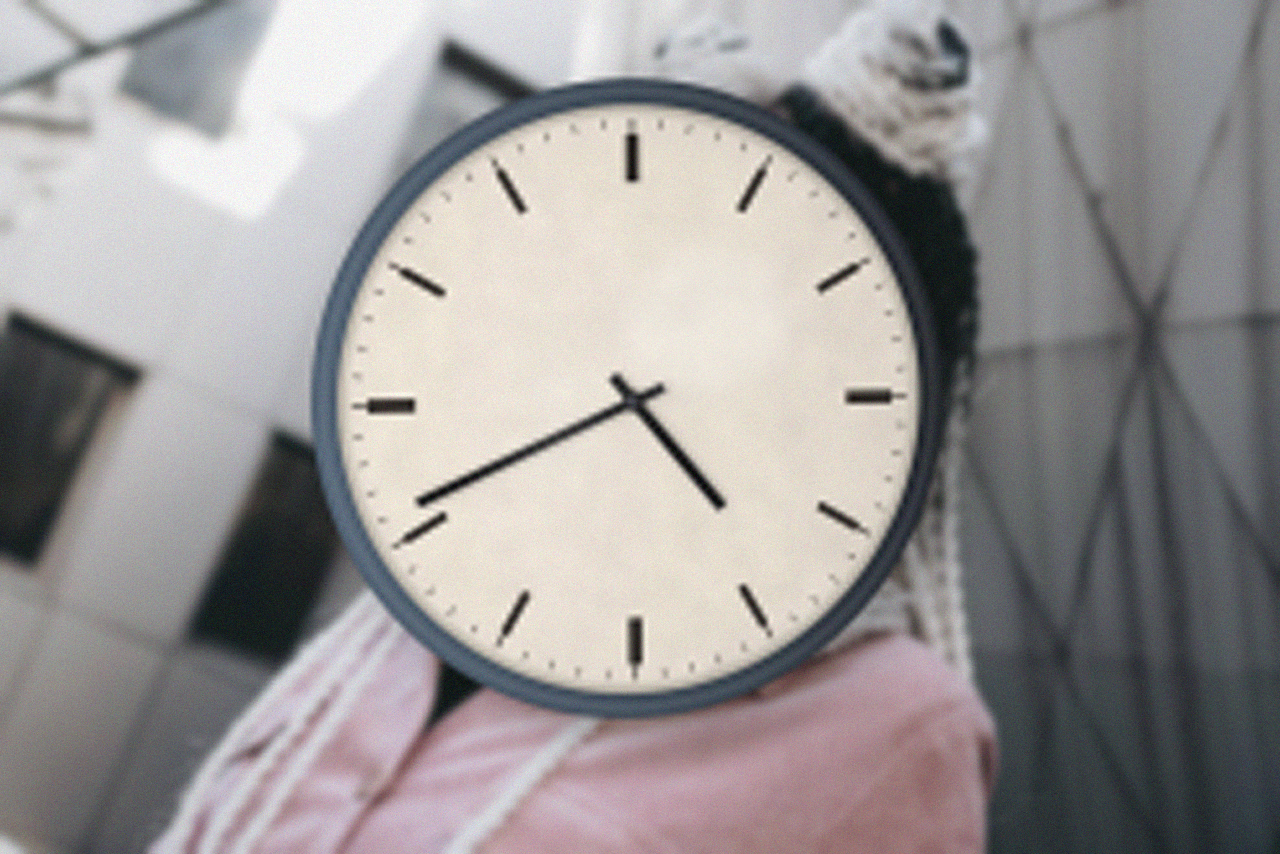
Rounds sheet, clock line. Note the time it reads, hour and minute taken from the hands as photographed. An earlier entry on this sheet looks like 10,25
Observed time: 4,41
